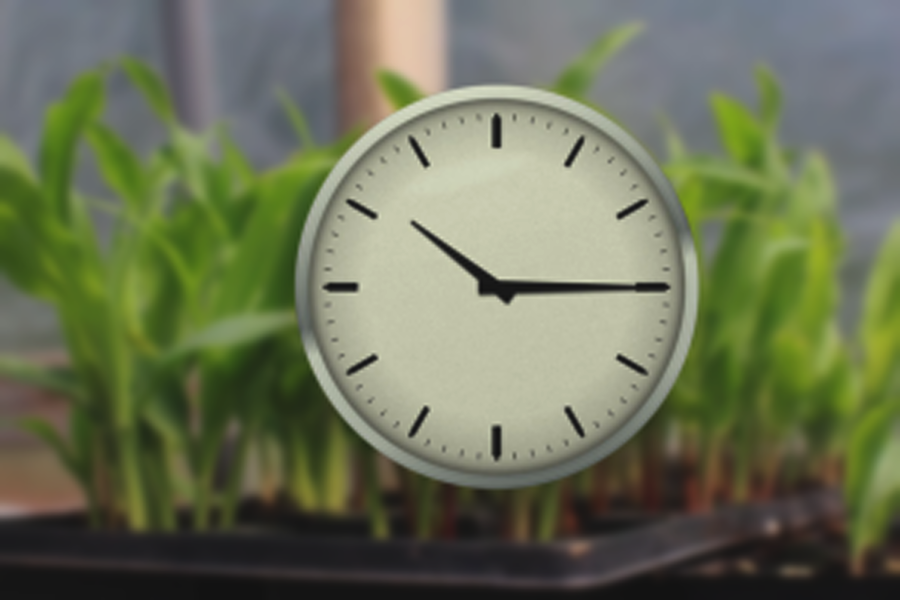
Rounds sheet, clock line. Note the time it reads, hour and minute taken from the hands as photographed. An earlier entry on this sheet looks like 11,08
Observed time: 10,15
